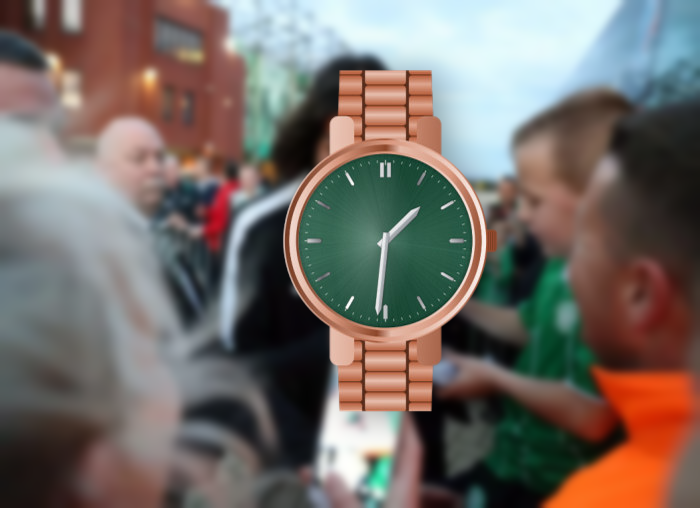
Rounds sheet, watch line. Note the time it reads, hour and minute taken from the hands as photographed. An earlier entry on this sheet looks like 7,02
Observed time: 1,31
